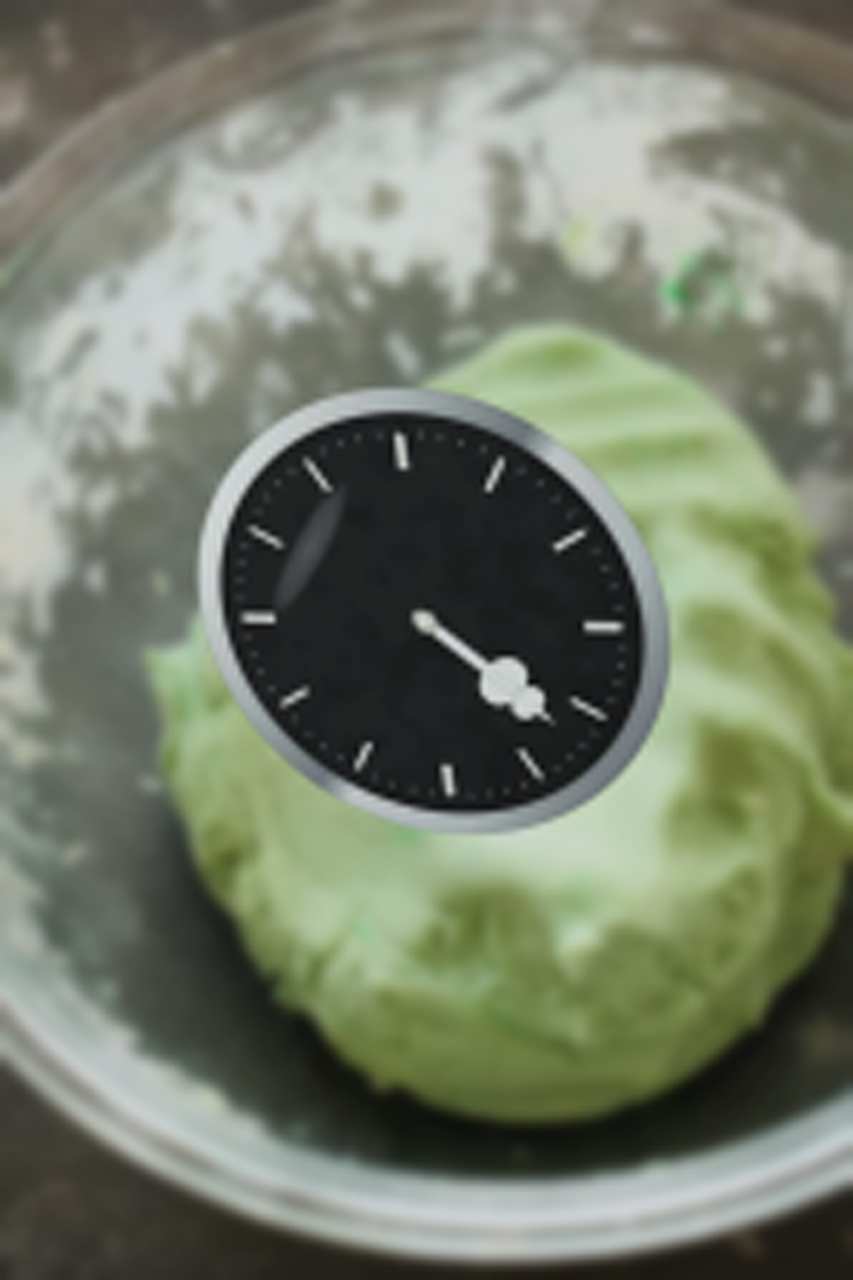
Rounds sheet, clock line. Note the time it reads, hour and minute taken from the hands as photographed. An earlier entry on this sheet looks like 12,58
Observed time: 4,22
